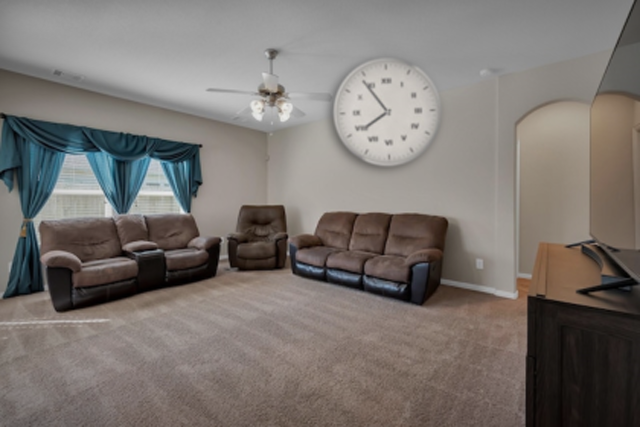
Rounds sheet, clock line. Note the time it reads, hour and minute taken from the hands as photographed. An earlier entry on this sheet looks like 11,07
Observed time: 7,54
